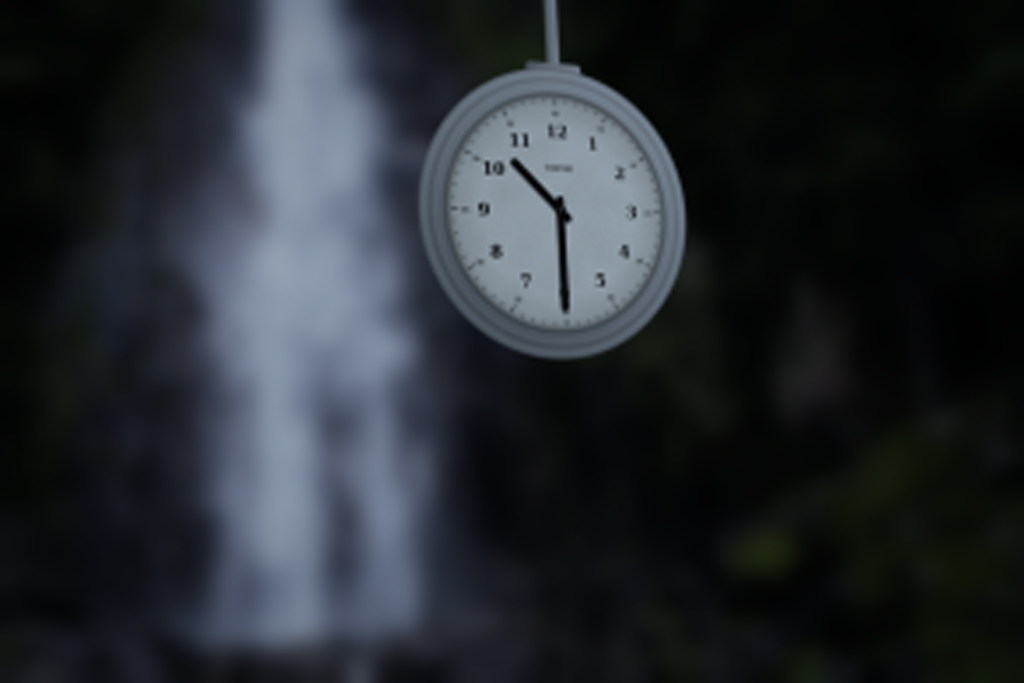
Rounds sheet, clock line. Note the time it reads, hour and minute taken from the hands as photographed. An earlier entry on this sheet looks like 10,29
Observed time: 10,30
